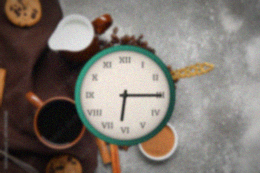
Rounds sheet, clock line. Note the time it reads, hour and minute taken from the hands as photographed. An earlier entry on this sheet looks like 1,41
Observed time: 6,15
